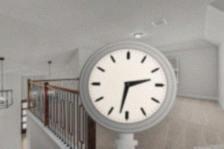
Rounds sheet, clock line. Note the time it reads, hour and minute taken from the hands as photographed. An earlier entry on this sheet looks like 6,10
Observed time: 2,32
